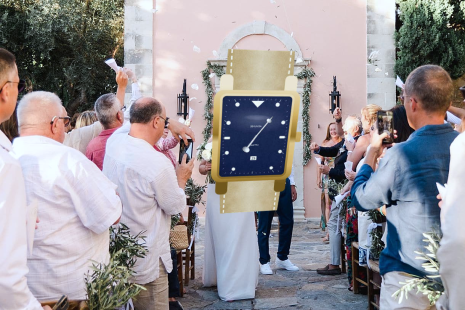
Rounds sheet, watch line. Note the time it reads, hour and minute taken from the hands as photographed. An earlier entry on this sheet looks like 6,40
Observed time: 7,06
